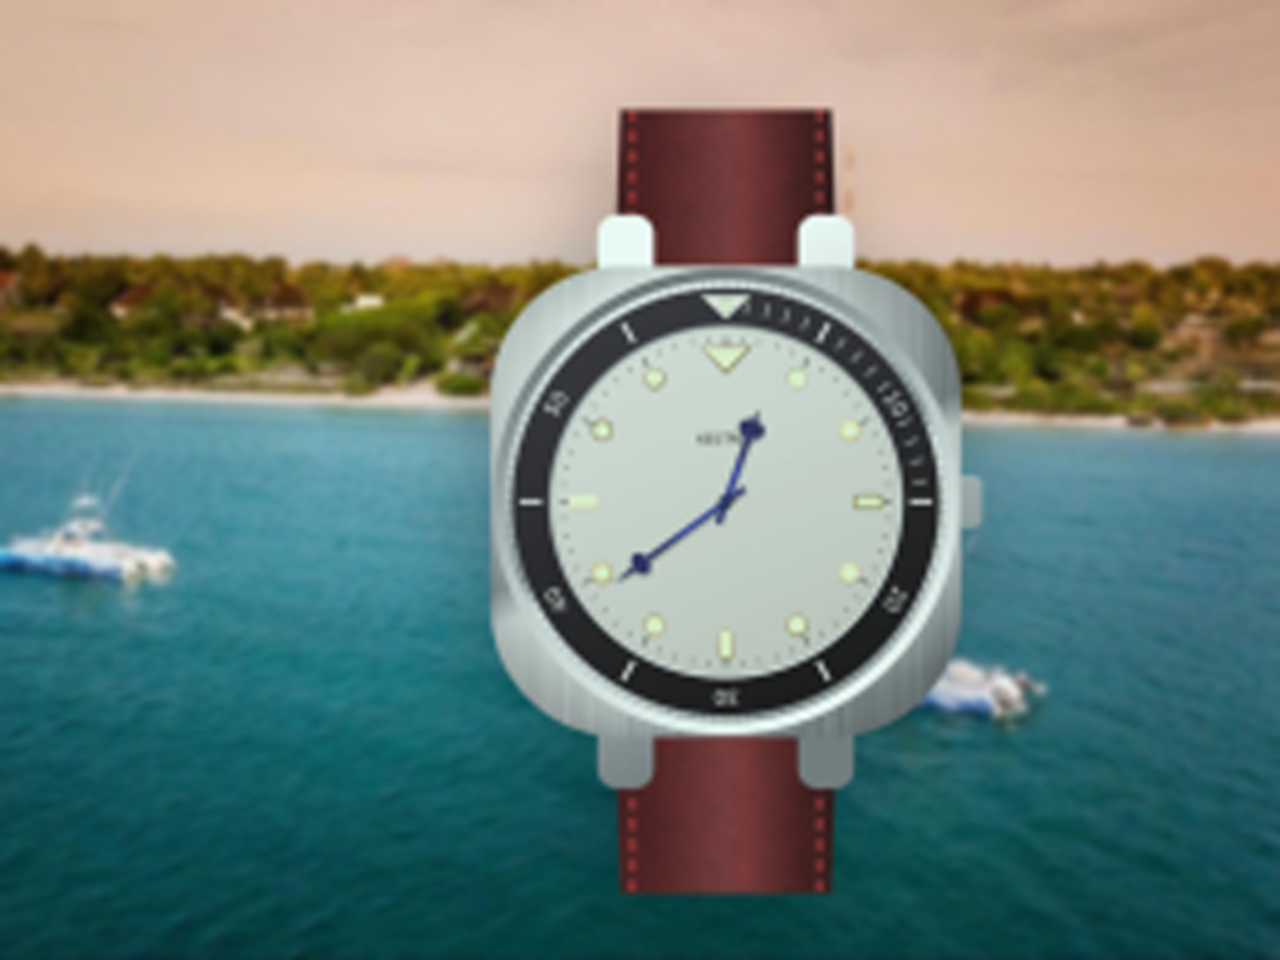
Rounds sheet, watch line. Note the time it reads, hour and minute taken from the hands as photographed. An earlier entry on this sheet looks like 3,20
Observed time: 12,39
